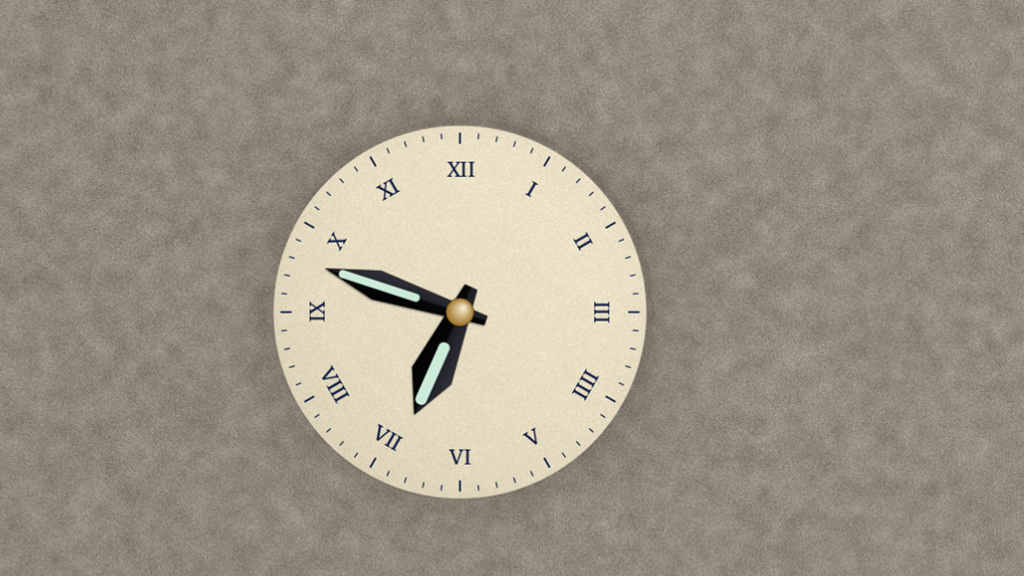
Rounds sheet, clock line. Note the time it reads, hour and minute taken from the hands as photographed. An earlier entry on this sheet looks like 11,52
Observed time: 6,48
